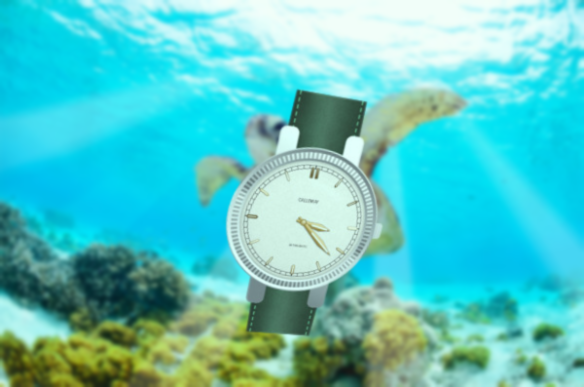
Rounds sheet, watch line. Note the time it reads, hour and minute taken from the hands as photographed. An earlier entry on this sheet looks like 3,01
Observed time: 3,22
